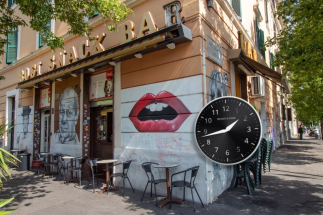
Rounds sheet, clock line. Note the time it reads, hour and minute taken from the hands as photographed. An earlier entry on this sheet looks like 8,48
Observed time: 1,43
